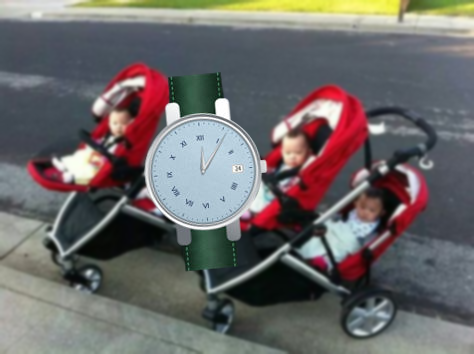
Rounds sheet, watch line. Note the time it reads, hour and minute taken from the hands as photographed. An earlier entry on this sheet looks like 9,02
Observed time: 12,06
